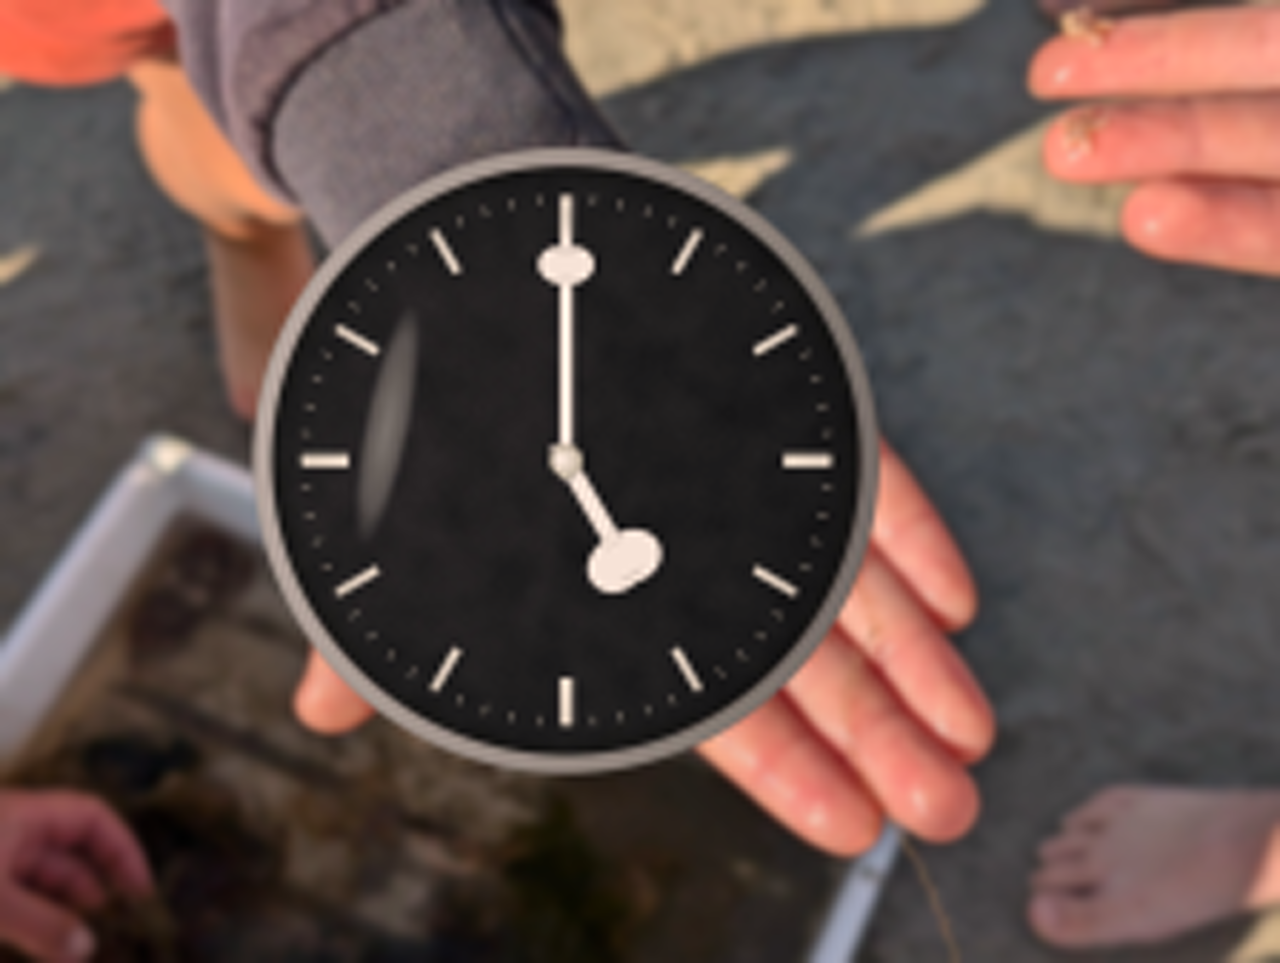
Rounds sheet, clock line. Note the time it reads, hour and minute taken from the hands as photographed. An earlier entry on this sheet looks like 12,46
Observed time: 5,00
